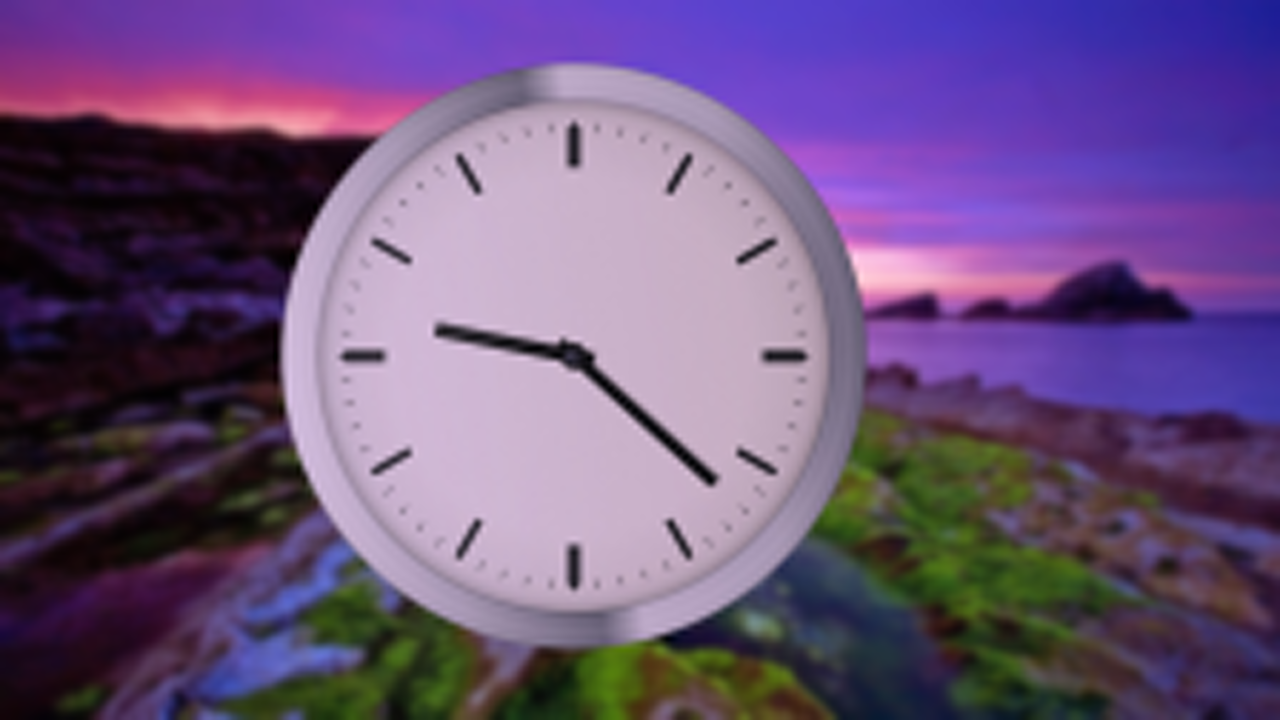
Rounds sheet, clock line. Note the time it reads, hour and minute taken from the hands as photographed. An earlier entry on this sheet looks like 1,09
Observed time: 9,22
